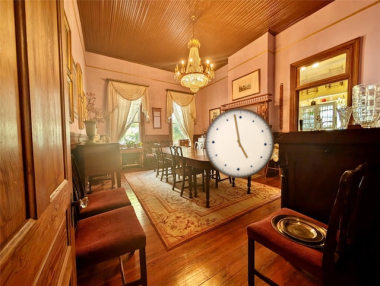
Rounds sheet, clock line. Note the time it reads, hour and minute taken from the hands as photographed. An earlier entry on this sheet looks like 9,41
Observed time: 4,58
